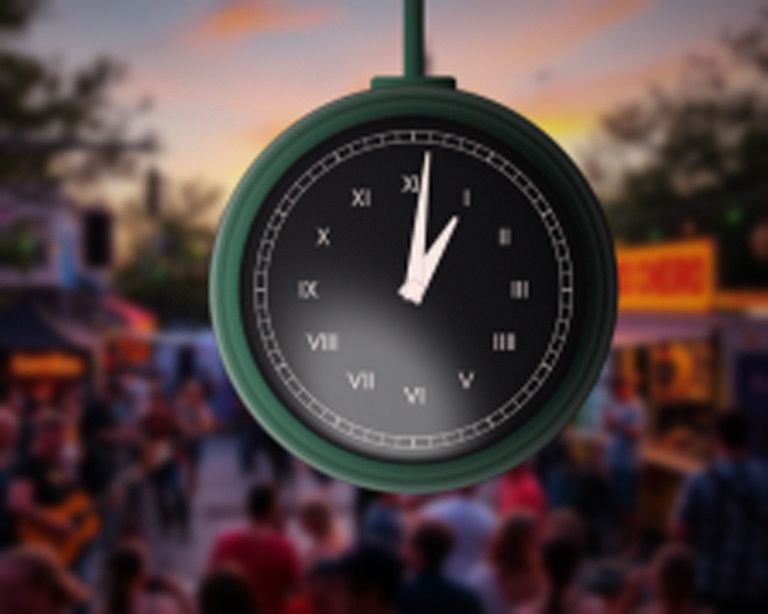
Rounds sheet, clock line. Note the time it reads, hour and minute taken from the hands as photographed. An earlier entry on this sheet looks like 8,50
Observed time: 1,01
